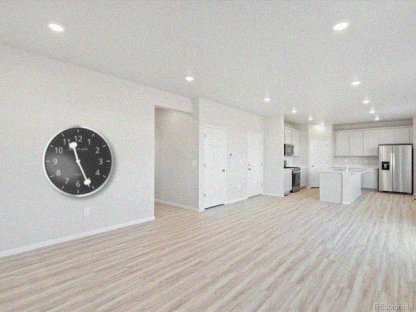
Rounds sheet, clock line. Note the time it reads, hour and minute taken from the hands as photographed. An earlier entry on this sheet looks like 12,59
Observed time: 11,26
